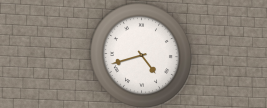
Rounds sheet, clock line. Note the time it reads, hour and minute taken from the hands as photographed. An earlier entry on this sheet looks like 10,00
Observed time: 4,42
